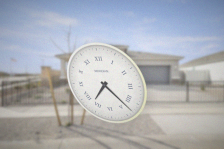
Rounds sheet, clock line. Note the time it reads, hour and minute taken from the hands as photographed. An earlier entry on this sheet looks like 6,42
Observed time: 7,23
